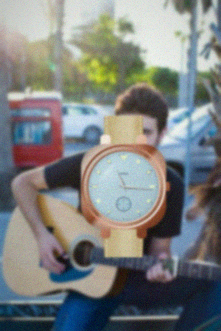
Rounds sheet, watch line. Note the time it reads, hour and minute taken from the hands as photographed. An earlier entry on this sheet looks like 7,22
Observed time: 11,16
